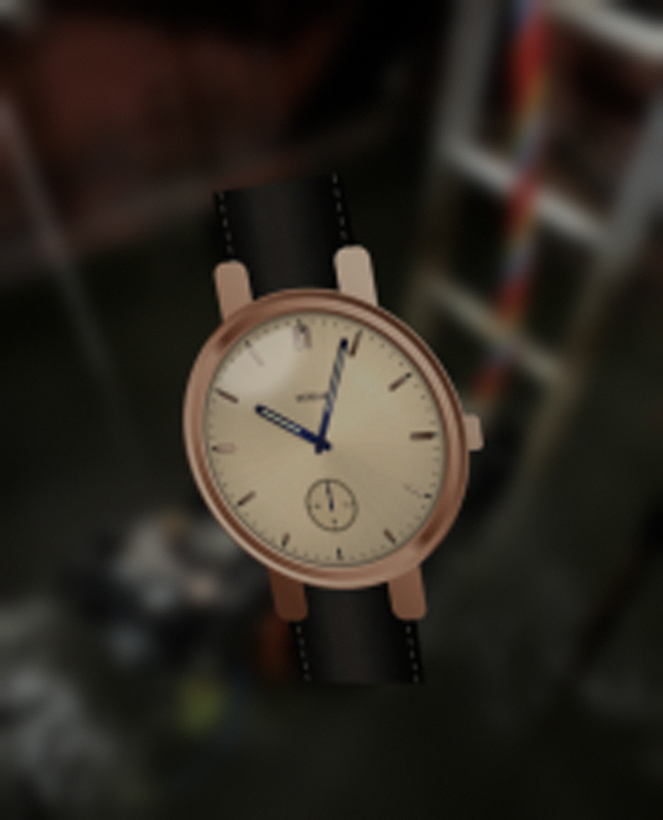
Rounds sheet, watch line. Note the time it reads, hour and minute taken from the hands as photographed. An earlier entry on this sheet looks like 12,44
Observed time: 10,04
